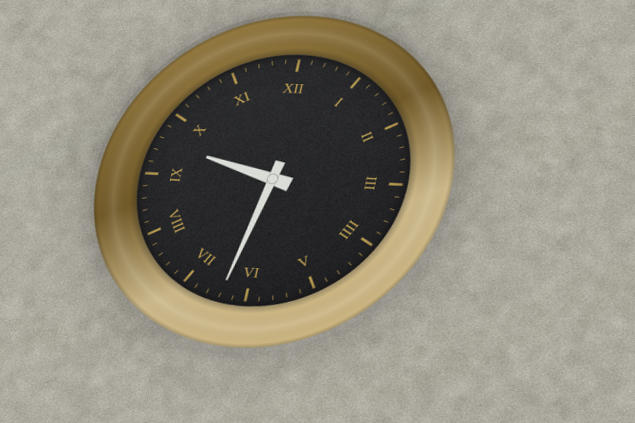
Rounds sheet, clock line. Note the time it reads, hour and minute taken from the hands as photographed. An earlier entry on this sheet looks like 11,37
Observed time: 9,32
